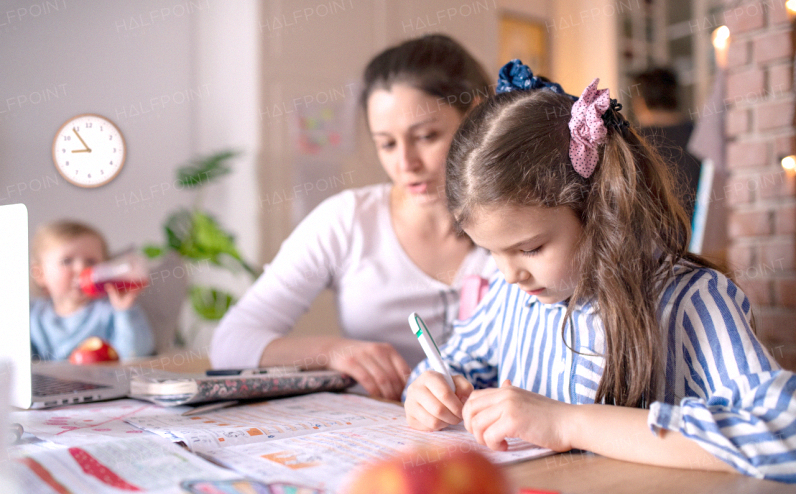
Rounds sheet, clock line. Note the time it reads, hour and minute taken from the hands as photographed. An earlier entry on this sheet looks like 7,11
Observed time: 8,54
